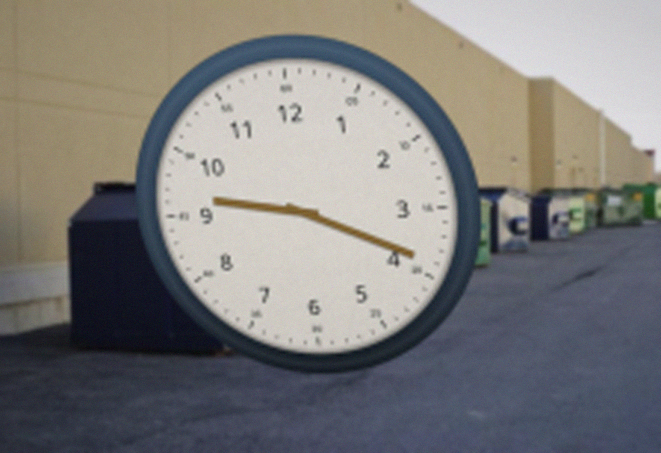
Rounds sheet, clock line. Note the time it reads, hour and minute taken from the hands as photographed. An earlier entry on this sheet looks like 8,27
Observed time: 9,19
